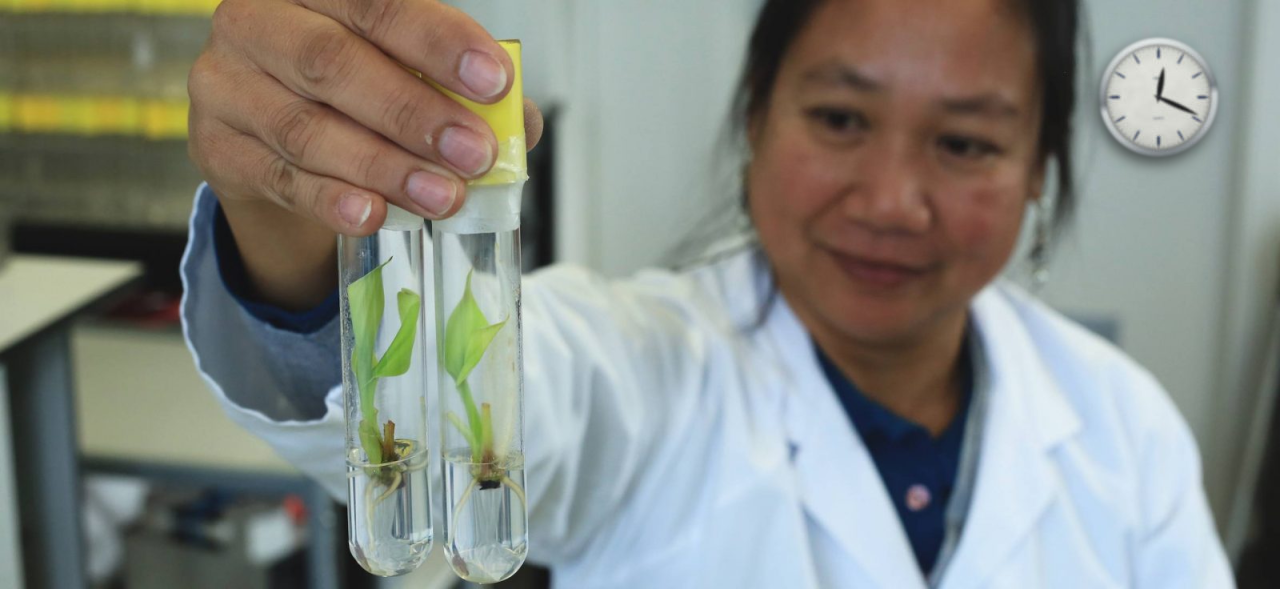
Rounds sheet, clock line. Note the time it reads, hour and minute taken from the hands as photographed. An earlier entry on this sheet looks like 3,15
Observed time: 12,19
